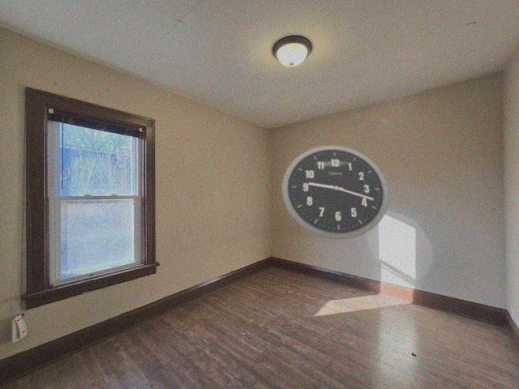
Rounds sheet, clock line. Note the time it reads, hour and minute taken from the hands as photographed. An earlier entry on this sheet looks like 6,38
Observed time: 9,18
